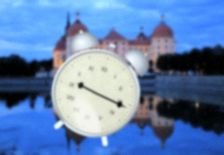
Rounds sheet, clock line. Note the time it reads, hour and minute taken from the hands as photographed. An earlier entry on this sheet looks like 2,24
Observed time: 9,16
